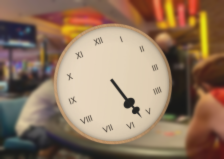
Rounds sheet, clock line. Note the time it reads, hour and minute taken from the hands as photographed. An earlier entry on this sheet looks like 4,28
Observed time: 5,27
